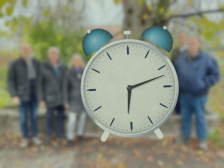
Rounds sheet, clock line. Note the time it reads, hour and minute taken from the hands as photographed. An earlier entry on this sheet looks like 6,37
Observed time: 6,12
